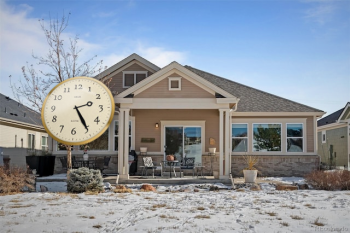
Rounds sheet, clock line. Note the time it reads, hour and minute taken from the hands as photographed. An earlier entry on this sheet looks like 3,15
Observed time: 2,25
